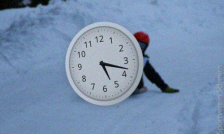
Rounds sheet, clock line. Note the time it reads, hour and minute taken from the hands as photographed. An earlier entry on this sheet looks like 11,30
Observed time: 5,18
